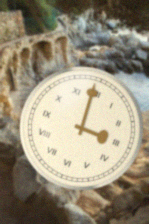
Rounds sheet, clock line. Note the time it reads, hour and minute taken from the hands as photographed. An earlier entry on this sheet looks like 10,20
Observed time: 2,59
